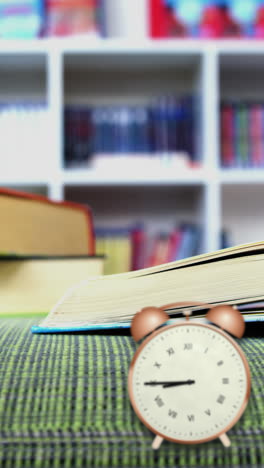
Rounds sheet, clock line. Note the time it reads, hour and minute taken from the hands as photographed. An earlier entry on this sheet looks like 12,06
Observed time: 8,45
